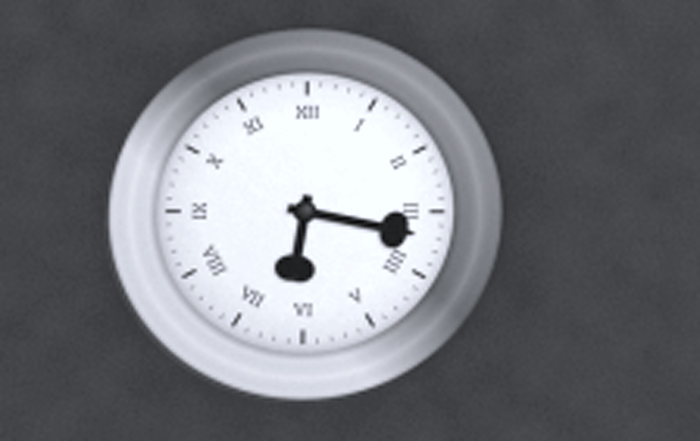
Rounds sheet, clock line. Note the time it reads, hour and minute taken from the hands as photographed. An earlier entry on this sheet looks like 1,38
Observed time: 6,17
